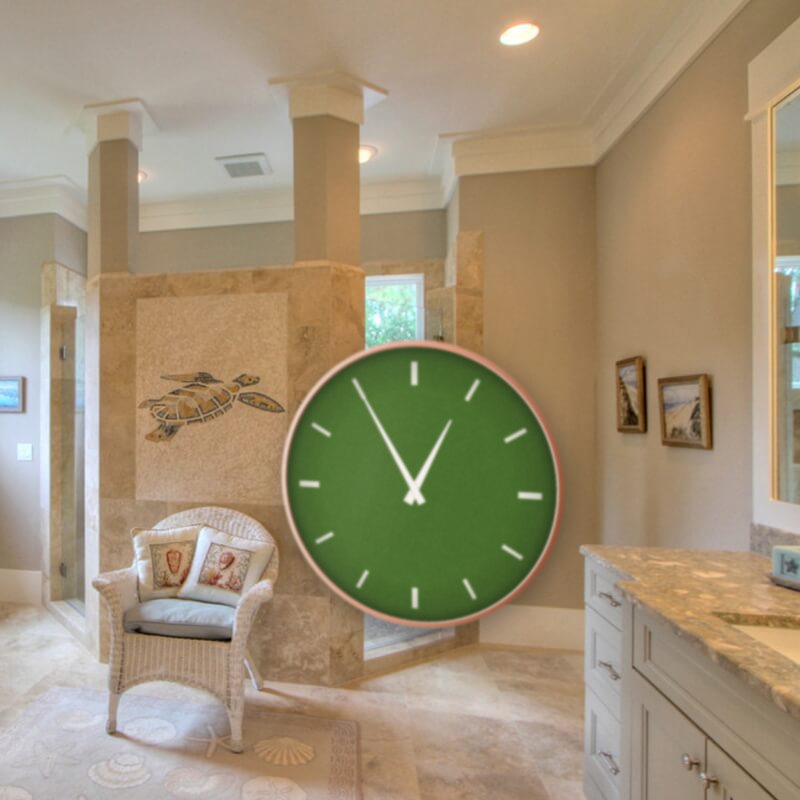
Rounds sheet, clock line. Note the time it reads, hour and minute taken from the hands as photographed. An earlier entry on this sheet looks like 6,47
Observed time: 12,55
